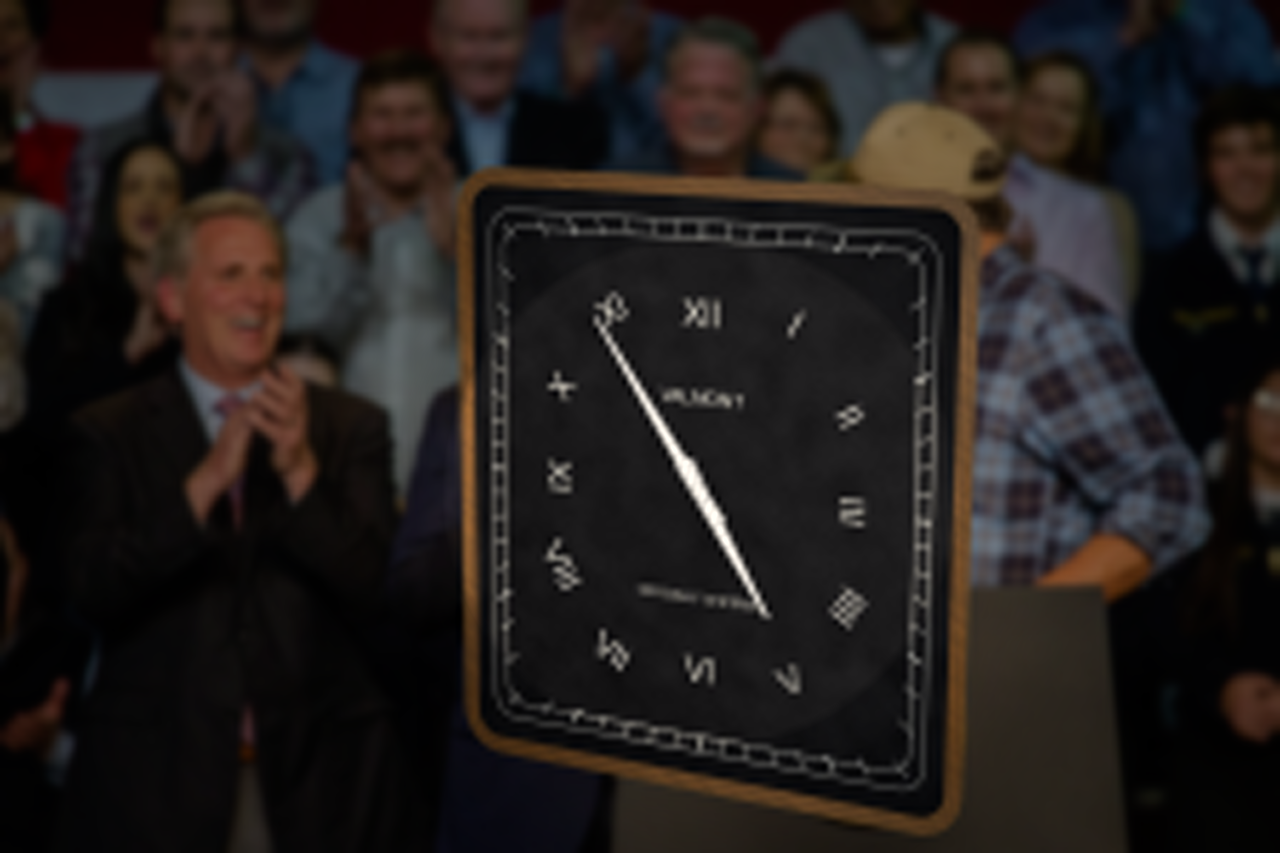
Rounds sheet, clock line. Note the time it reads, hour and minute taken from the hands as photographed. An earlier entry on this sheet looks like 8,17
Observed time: 4,54
